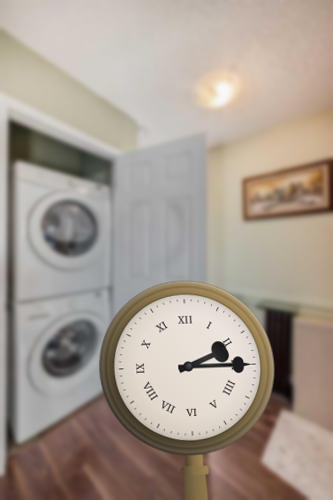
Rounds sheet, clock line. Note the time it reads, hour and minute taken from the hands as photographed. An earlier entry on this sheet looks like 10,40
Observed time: 2,15
